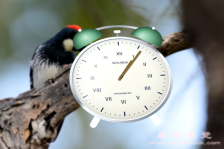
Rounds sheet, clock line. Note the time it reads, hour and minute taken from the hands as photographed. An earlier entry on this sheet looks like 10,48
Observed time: 1,06
